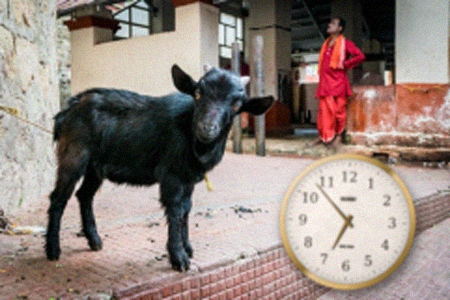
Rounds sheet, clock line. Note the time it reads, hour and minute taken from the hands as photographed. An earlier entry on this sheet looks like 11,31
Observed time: 6,53
